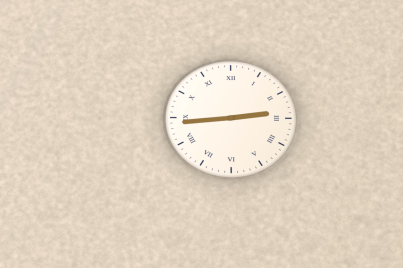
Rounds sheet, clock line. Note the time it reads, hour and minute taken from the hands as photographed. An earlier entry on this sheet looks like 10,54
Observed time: 2,44
